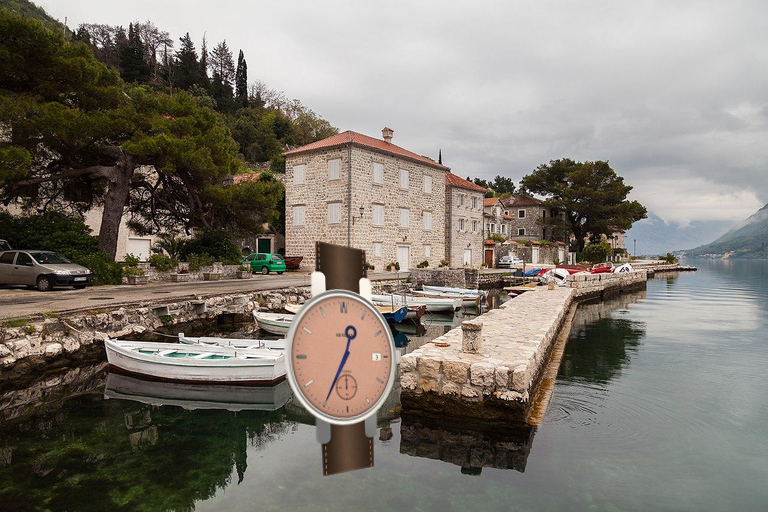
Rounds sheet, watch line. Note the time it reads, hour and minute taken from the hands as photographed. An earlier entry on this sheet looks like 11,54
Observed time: 12,35
